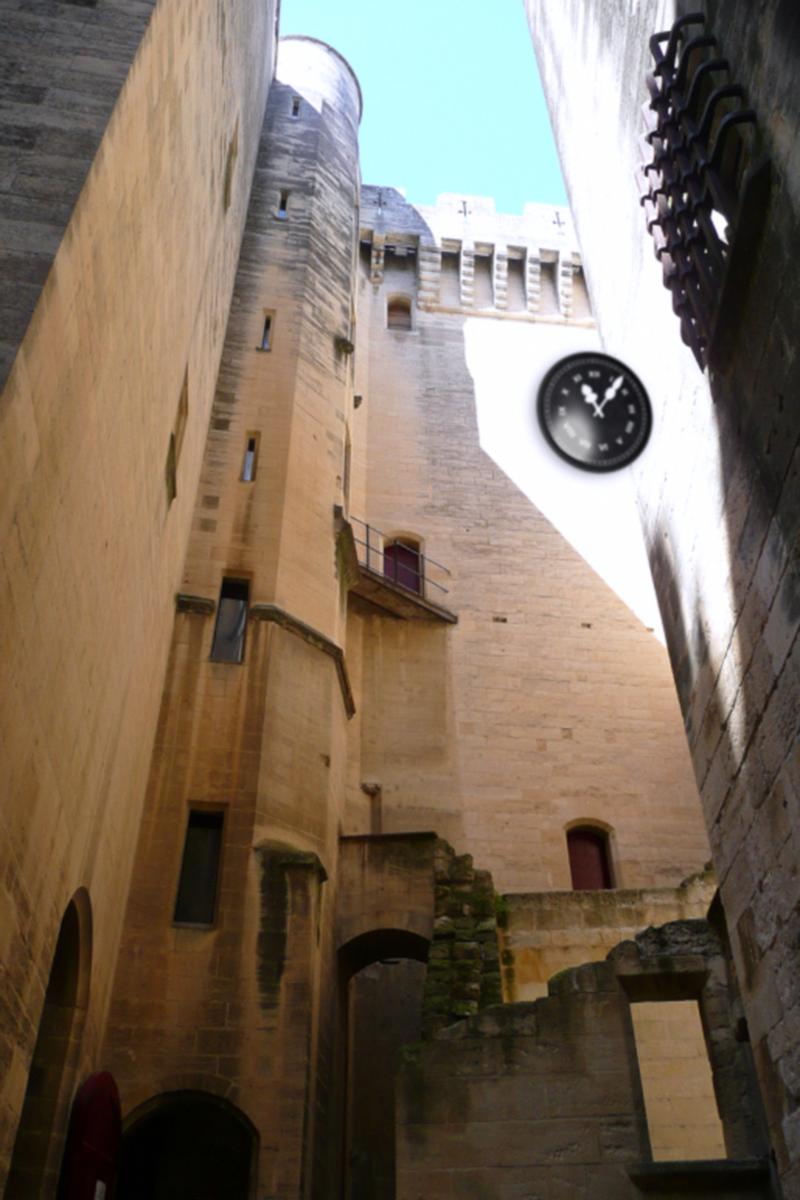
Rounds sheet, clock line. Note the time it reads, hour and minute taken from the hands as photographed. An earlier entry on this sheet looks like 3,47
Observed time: 11,07
